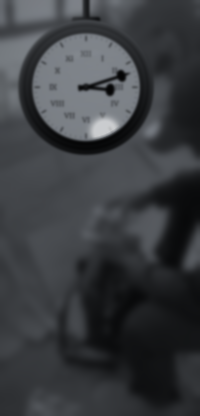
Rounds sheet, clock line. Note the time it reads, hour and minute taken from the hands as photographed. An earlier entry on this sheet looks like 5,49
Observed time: 3,12
